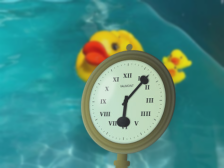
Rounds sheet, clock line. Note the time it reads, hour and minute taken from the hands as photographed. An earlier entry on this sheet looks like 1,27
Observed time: 6,07
